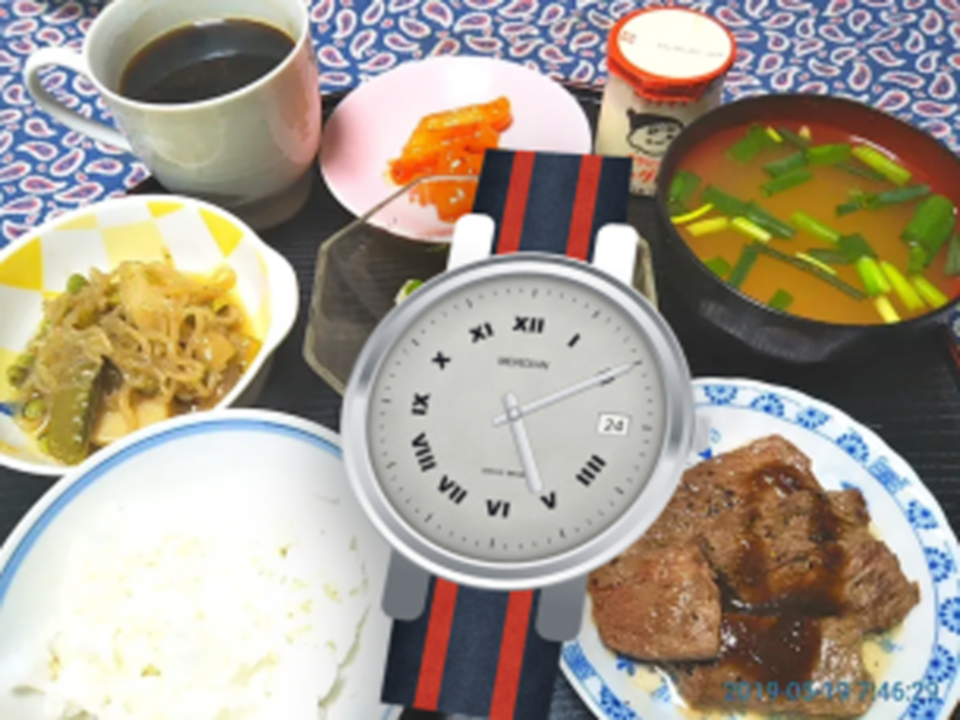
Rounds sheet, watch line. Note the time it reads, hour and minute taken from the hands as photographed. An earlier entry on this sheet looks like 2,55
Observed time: 5,10
